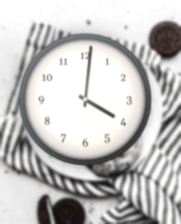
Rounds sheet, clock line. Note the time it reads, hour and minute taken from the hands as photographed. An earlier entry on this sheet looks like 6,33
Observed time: 4,01
